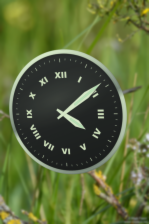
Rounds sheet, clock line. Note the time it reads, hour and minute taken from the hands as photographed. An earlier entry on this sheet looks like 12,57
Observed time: 4,09
